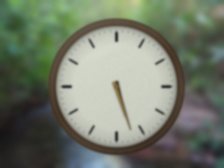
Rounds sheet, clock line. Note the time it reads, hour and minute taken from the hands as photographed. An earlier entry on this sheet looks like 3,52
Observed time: 5,27
